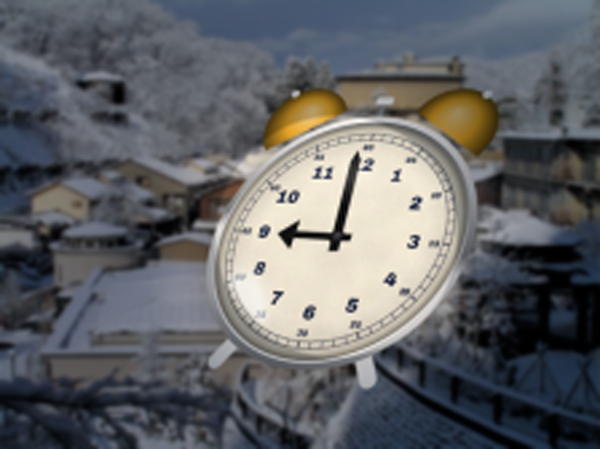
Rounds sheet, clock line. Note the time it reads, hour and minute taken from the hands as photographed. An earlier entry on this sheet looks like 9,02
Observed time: 8,59
